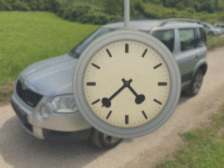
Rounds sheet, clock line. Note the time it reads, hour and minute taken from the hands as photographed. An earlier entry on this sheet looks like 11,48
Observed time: 4,38
